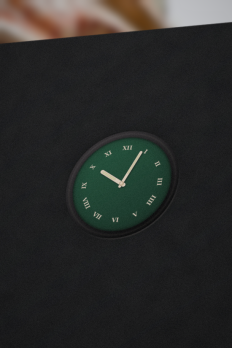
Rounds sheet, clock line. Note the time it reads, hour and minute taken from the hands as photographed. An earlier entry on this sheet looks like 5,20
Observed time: 10,04
